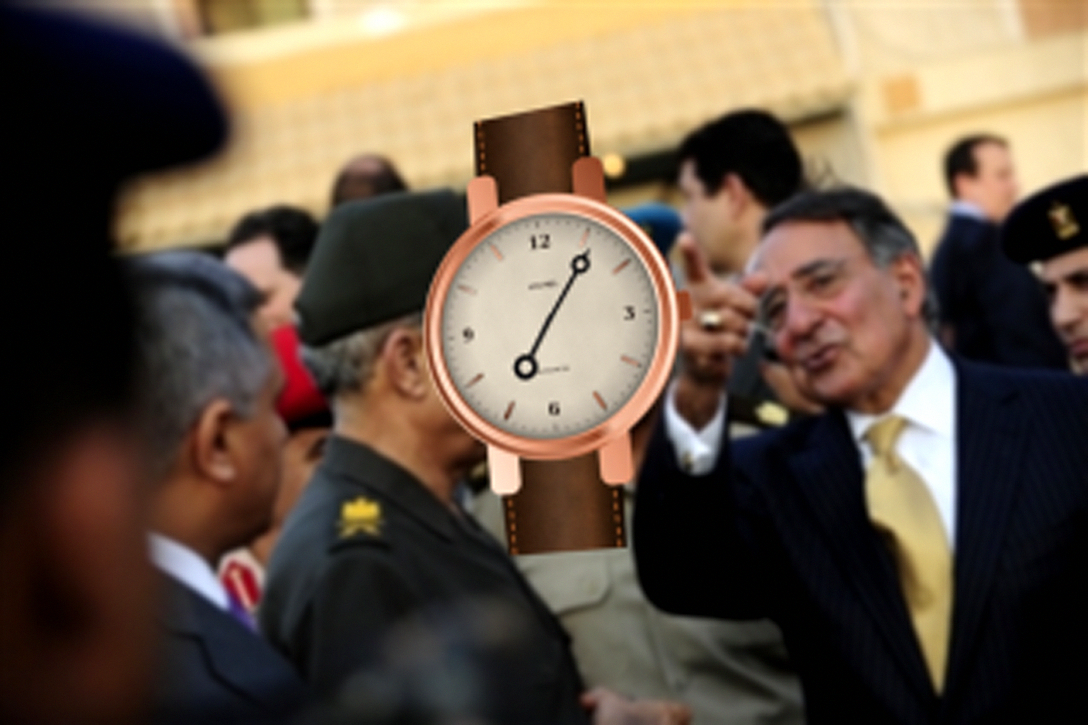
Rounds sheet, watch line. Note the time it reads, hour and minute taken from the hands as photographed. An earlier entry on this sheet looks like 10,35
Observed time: 7,06
